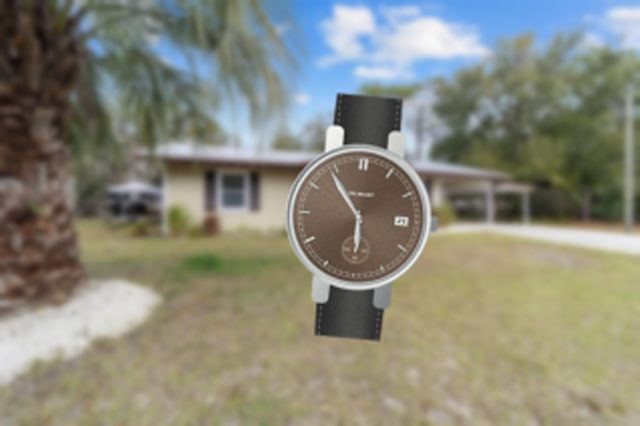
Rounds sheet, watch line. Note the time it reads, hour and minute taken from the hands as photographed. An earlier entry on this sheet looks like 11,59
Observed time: 5,54
